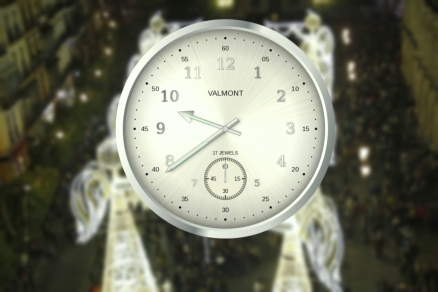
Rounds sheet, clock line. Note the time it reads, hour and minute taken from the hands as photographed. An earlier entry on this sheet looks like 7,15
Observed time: 9,39
